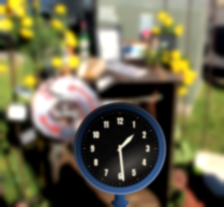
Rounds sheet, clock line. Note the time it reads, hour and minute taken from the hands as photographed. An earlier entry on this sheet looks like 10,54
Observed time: 1,29
